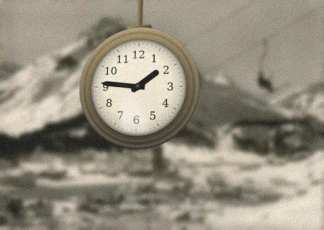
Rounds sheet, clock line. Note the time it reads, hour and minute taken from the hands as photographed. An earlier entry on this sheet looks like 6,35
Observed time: 1,46
